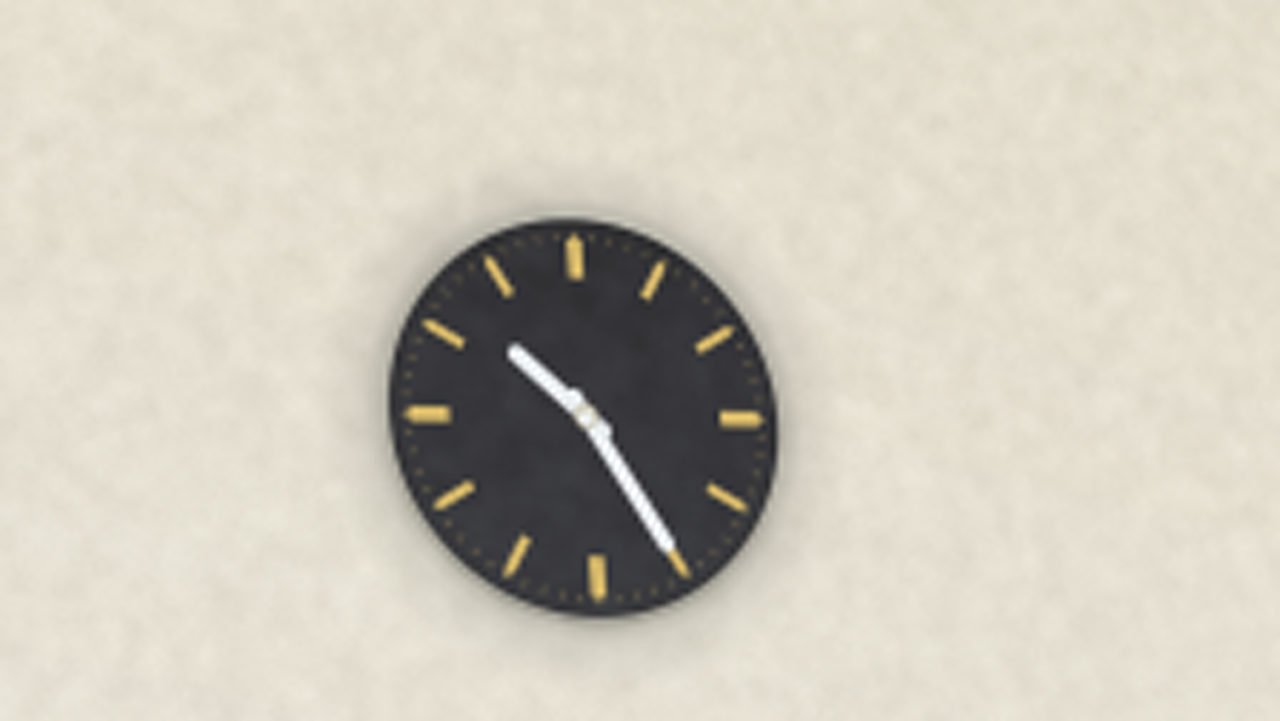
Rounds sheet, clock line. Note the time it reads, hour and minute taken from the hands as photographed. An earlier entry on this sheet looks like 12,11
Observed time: 10,25
